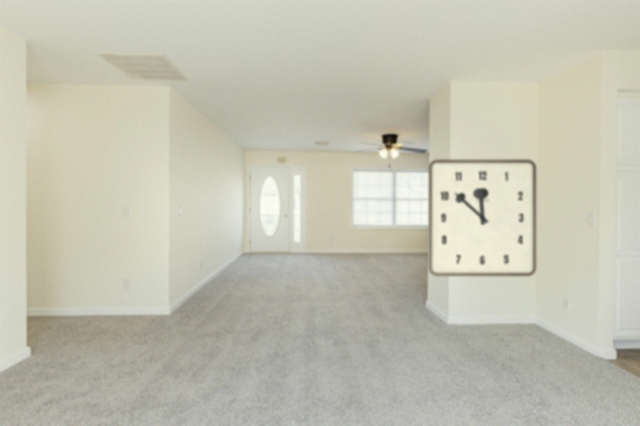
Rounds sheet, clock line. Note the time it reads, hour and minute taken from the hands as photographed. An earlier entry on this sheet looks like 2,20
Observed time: 11,52
